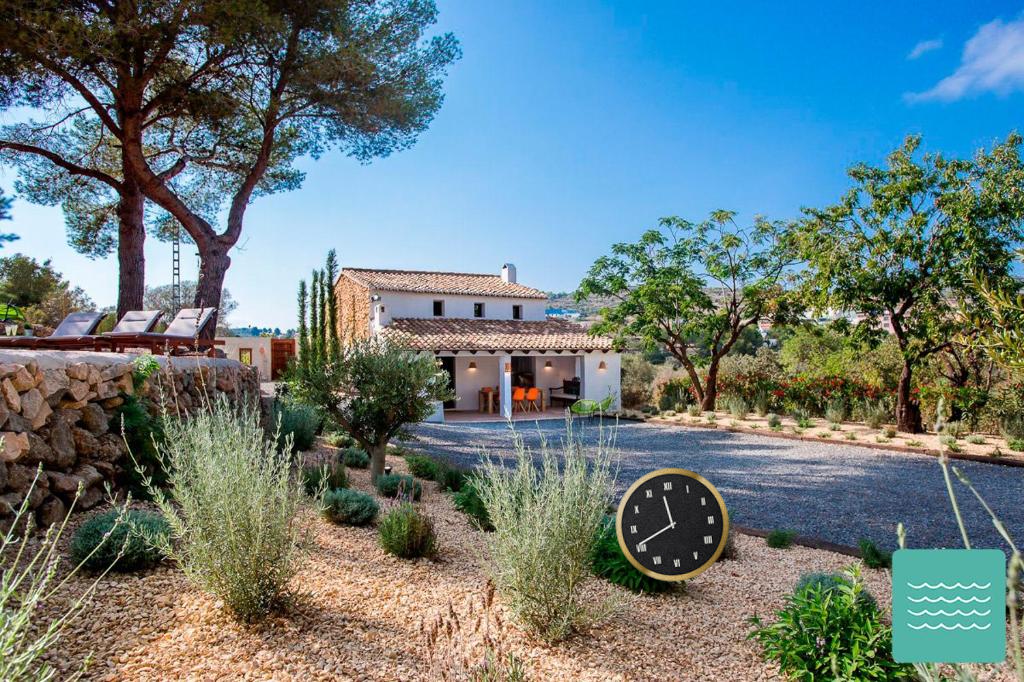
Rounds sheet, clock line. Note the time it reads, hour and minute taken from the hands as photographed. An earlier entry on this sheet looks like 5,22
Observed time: 11,41
